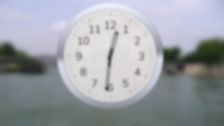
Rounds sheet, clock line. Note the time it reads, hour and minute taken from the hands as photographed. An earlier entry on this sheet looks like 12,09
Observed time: 12,31
